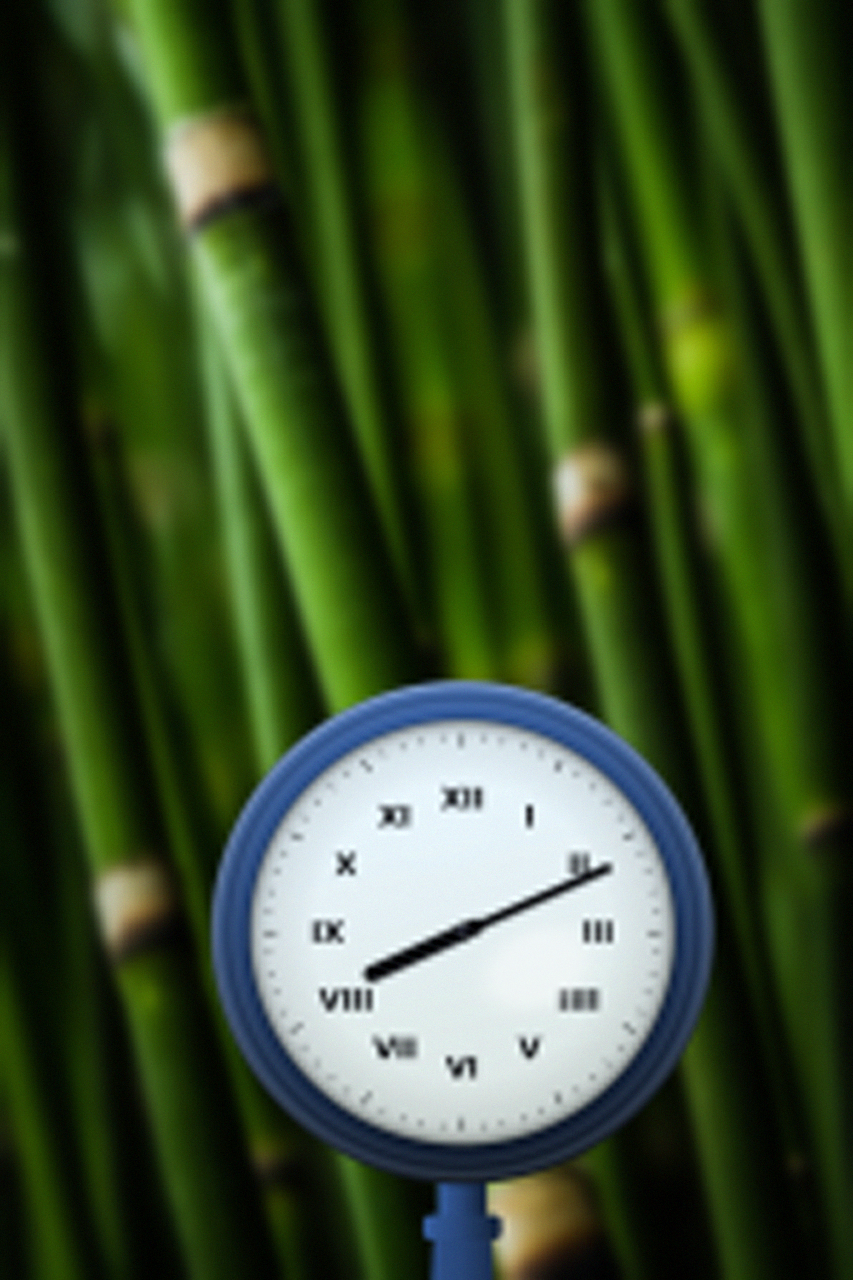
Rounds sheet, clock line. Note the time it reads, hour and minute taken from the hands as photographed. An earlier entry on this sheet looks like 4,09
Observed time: 8,11
